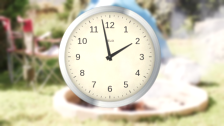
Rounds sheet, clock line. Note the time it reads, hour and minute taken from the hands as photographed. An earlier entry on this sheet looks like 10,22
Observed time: 1,58
